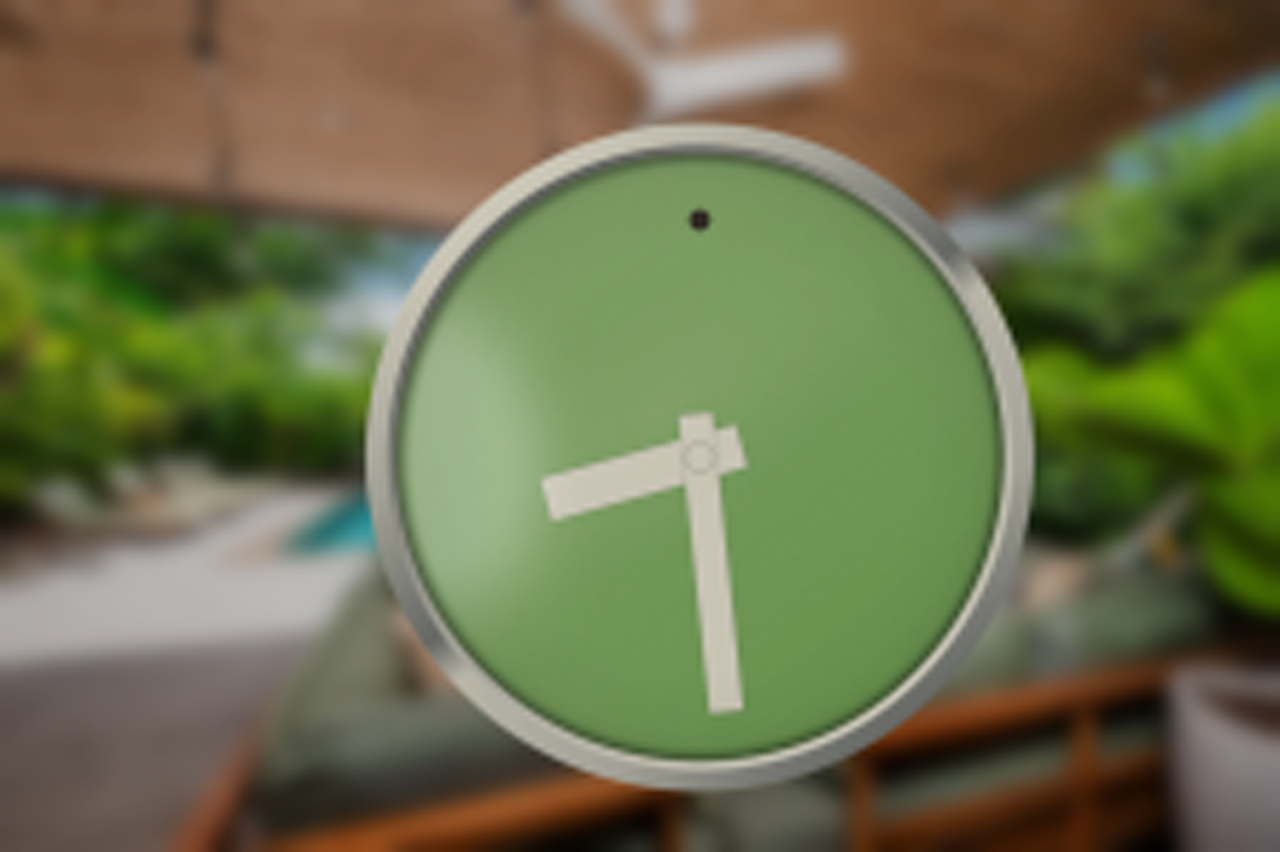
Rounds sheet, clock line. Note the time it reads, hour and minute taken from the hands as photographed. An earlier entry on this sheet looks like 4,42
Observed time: 8,29
